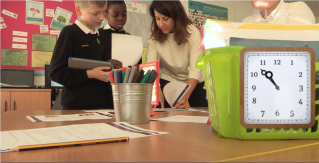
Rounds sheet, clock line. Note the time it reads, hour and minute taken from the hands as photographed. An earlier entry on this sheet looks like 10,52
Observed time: 10,53
